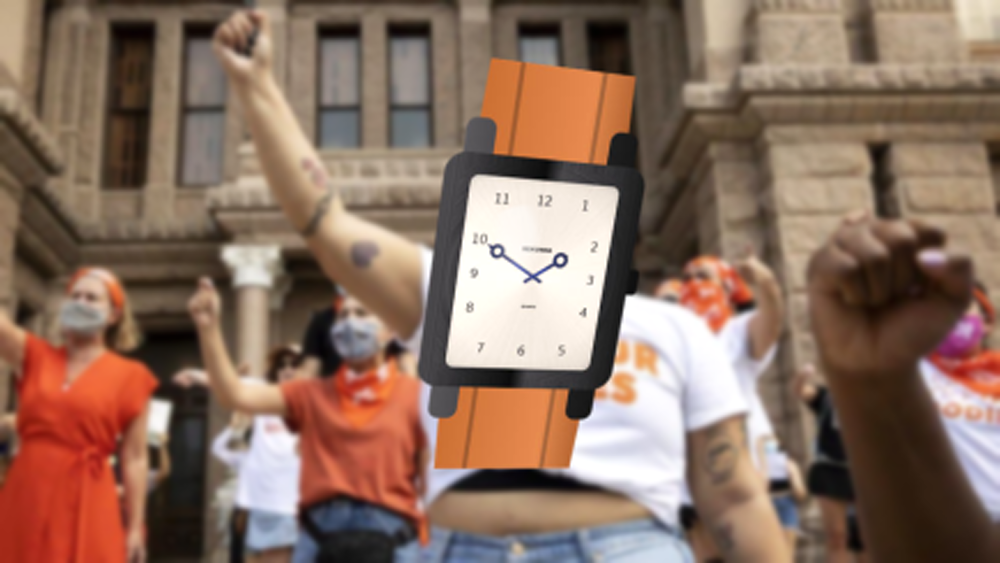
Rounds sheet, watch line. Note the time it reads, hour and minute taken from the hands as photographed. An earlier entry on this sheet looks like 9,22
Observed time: 1,50
